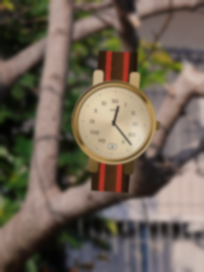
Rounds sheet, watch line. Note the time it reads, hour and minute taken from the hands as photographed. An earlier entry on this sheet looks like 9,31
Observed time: 12,23
